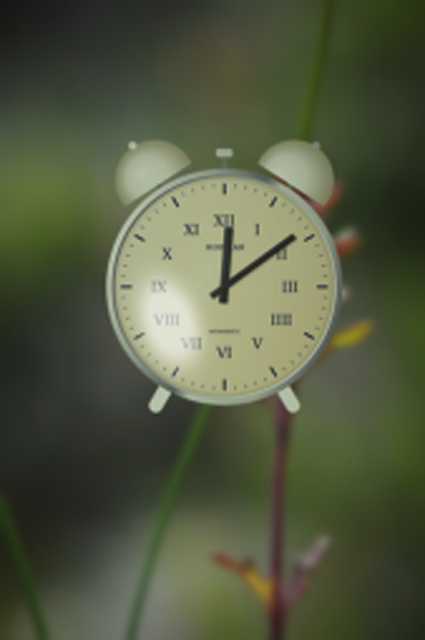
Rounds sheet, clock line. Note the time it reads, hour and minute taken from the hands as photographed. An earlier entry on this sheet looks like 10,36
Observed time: 12,09
